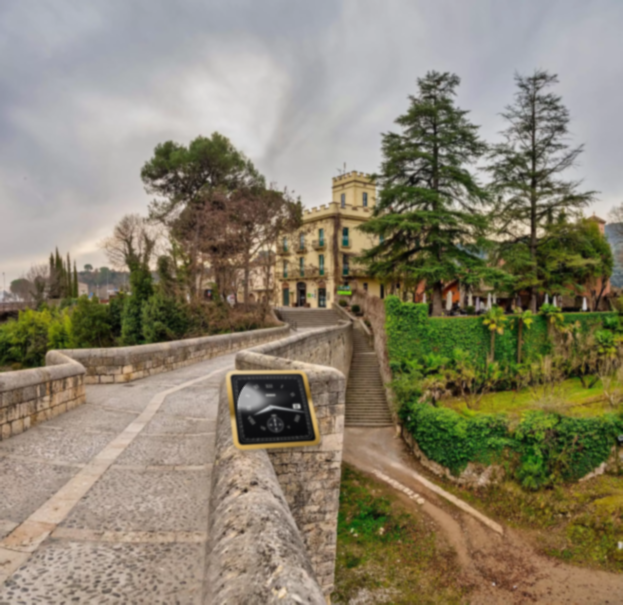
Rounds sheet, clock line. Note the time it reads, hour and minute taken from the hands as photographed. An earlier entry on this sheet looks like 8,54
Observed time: 8,17
